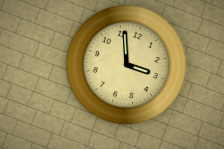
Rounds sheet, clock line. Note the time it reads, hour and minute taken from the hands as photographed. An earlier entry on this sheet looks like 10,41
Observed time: 2,56
